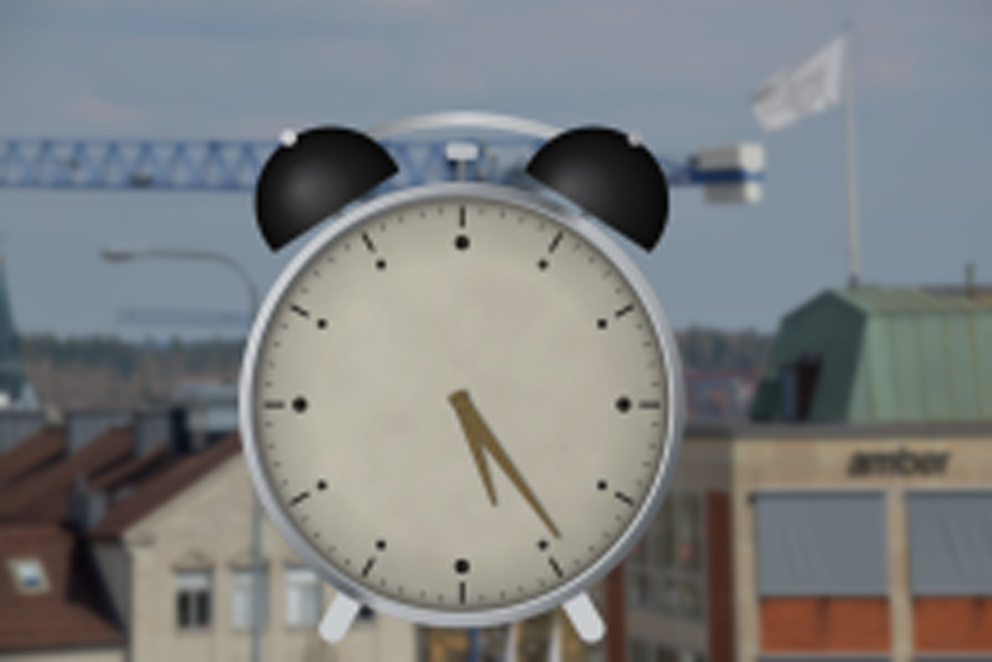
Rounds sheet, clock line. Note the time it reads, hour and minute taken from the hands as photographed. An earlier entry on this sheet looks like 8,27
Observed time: 5,24
